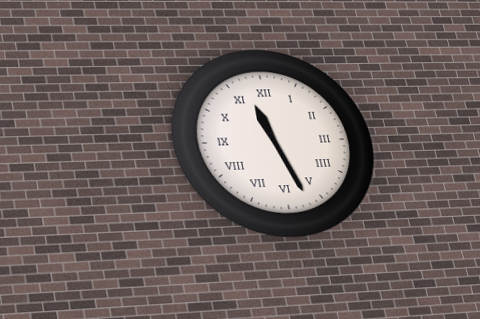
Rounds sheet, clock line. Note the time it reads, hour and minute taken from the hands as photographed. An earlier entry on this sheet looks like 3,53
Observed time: 11,27
